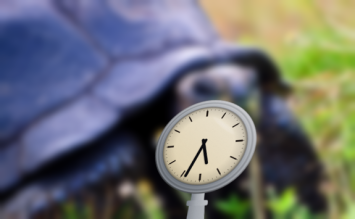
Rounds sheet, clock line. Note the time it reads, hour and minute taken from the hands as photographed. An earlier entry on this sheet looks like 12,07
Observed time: 5,34
